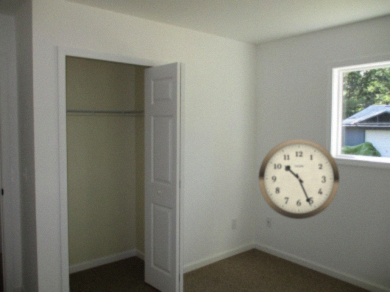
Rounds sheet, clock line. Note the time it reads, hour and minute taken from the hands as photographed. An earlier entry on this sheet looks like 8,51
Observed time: 10,26
